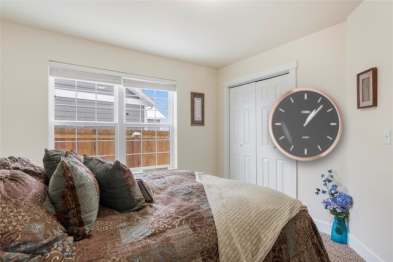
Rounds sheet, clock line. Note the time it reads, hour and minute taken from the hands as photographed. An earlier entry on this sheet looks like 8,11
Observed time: 1,07
